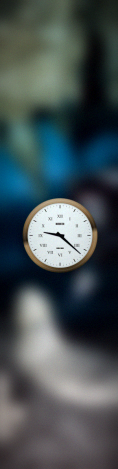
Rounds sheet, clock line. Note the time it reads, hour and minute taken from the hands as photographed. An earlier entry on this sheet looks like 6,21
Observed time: 9,22
